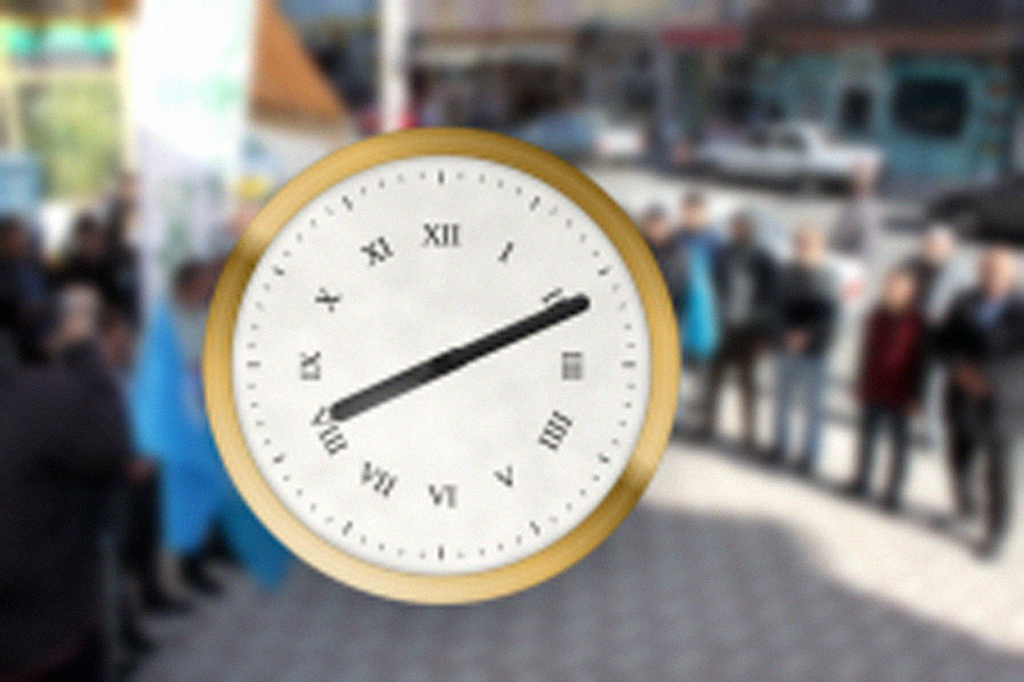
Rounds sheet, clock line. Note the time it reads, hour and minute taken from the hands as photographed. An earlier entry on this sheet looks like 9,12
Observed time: 8,11
